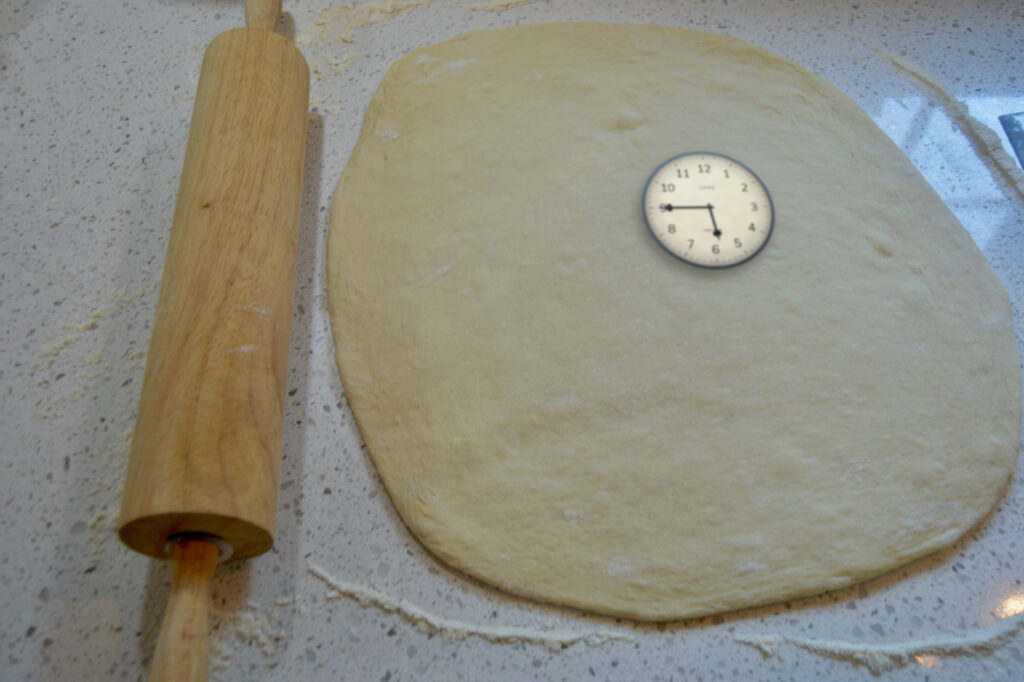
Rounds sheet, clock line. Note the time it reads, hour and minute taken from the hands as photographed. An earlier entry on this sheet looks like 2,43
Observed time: 5,45
